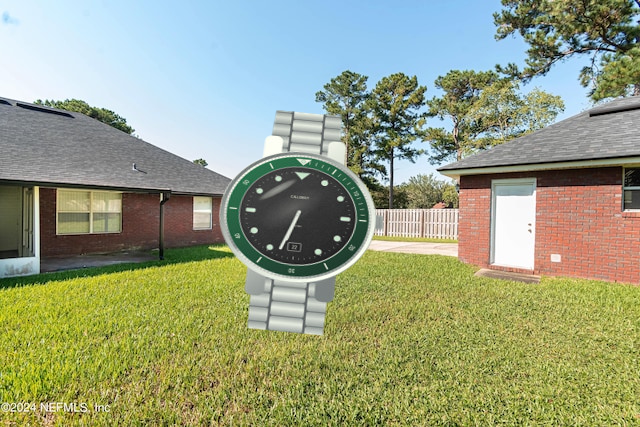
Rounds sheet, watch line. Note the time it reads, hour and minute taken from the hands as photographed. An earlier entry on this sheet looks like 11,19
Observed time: 6,33
